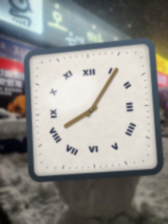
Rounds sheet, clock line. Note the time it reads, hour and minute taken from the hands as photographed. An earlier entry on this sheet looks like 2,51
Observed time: 8,06
